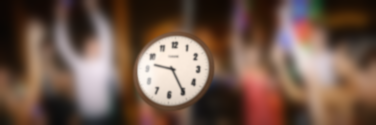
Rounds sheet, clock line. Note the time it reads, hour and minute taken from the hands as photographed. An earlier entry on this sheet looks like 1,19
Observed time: 9,25
